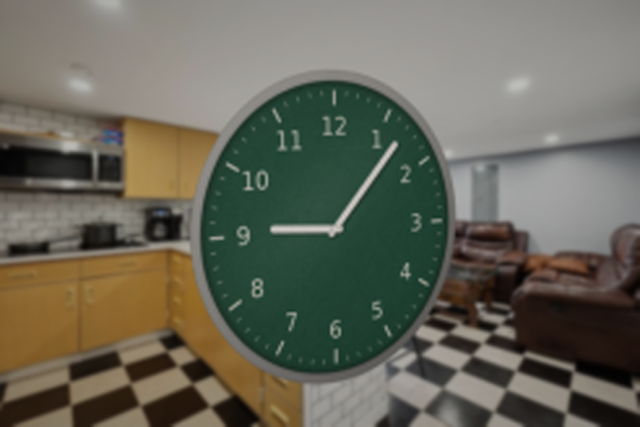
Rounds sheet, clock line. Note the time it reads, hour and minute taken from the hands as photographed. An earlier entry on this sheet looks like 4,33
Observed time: 9,07
